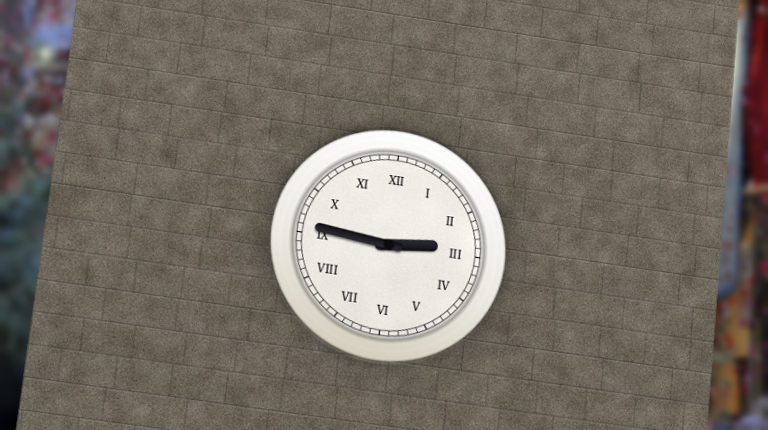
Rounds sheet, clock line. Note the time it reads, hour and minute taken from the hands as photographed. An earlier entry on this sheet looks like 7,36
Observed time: 2,46
